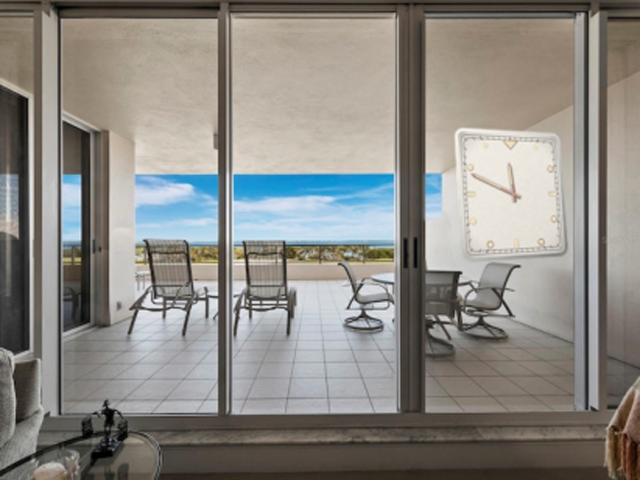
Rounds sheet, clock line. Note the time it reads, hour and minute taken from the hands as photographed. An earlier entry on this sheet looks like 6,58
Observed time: 11,49
